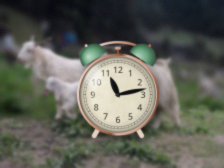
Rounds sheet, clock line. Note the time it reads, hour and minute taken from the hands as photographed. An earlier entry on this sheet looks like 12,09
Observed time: 11,13
